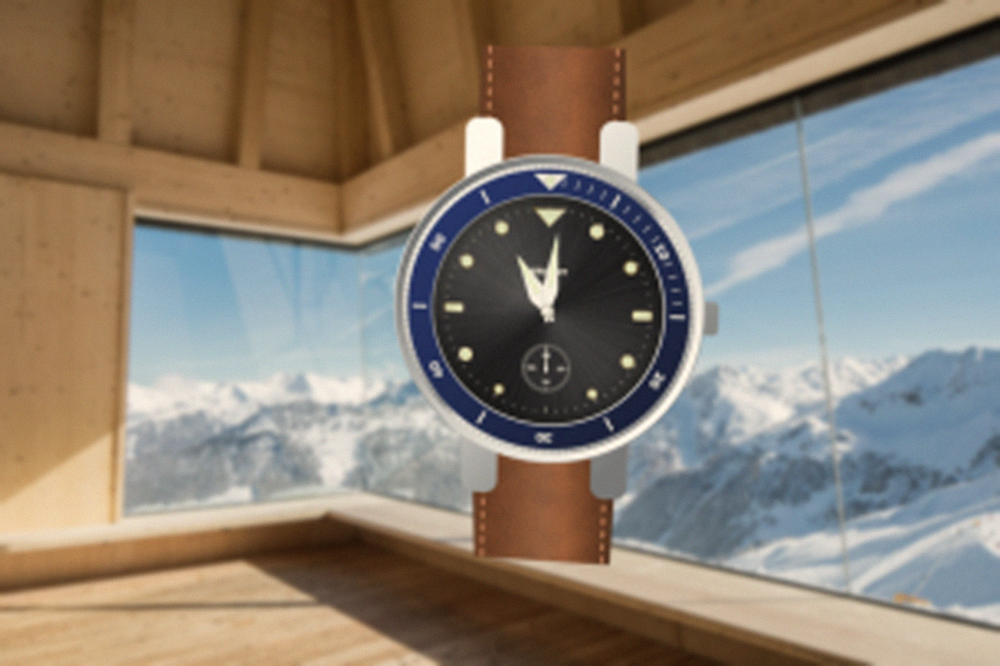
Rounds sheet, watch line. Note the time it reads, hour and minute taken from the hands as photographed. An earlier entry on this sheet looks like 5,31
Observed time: 11,01
